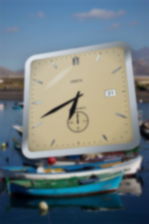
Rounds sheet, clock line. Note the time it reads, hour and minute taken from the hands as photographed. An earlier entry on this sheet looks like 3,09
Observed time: 6,41
